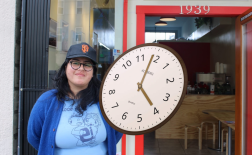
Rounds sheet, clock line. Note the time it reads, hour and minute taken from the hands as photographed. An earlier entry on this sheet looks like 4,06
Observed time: 3,59
